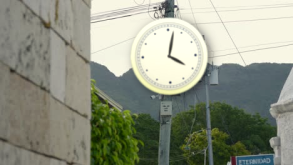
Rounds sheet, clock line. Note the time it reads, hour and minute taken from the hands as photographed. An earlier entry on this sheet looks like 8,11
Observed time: 4,02
